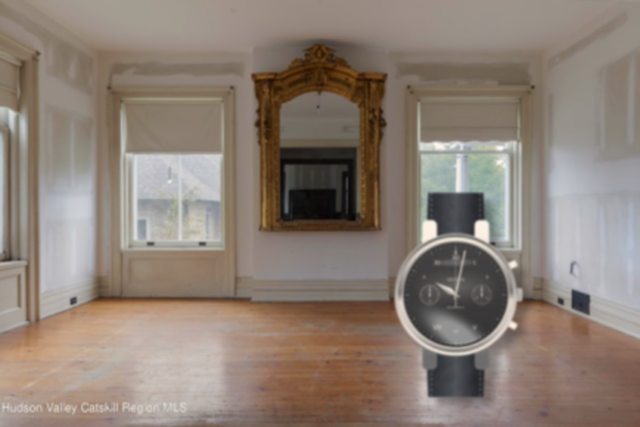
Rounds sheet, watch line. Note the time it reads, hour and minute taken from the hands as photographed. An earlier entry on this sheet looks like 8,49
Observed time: 10,02
